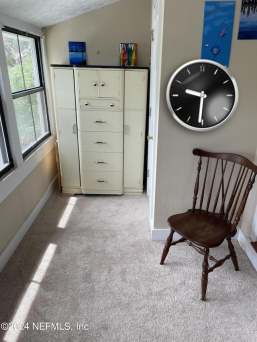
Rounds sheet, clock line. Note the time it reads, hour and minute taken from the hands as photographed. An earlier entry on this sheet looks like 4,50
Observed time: 9,31
